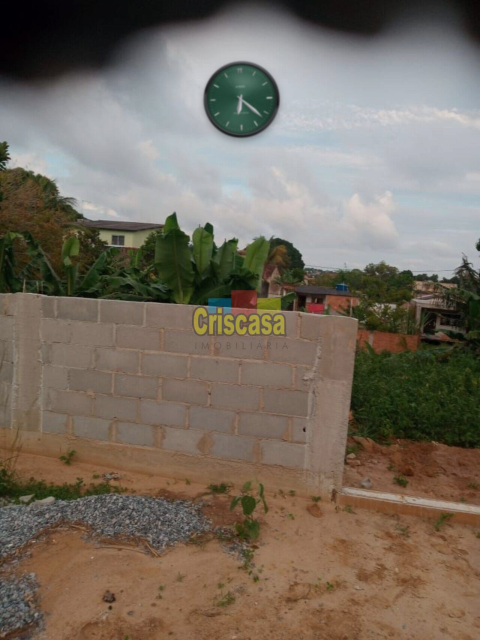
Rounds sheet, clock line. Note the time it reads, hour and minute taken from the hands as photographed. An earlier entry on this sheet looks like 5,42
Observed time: 6,22
